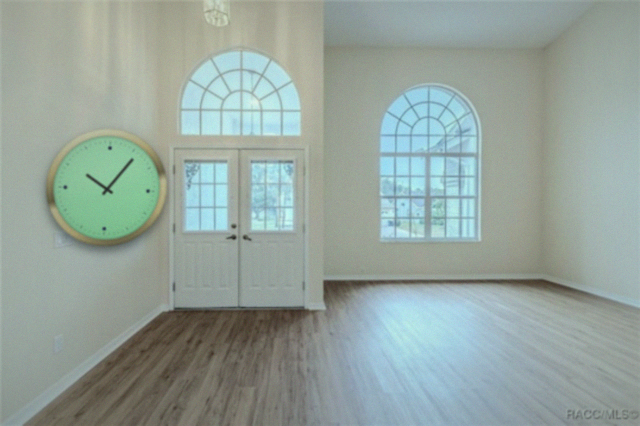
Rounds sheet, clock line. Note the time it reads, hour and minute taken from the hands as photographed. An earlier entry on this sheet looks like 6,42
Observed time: 10,06
